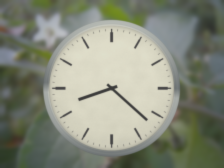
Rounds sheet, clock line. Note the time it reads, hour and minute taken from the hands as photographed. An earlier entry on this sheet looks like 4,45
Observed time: 8,22
